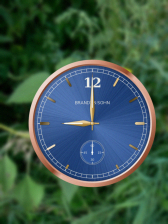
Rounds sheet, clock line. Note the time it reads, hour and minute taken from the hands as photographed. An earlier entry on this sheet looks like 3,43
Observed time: 9,00
